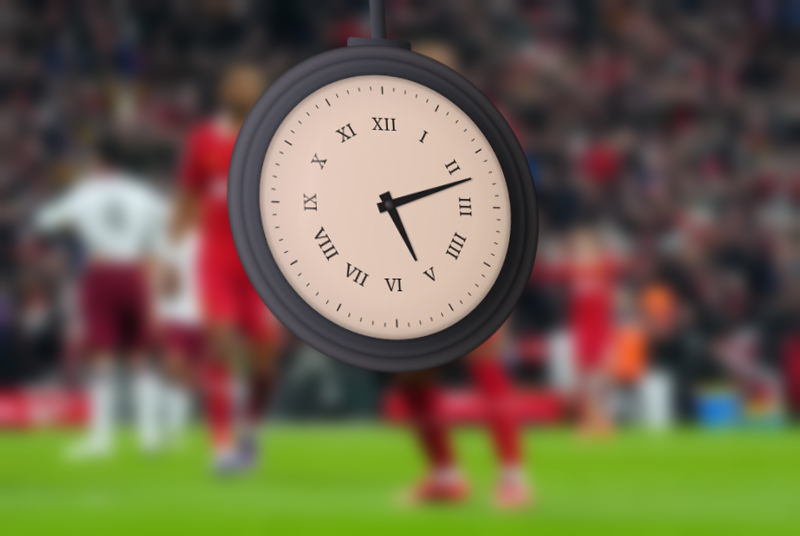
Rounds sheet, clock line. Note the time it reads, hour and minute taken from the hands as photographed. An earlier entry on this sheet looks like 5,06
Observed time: 5,12
